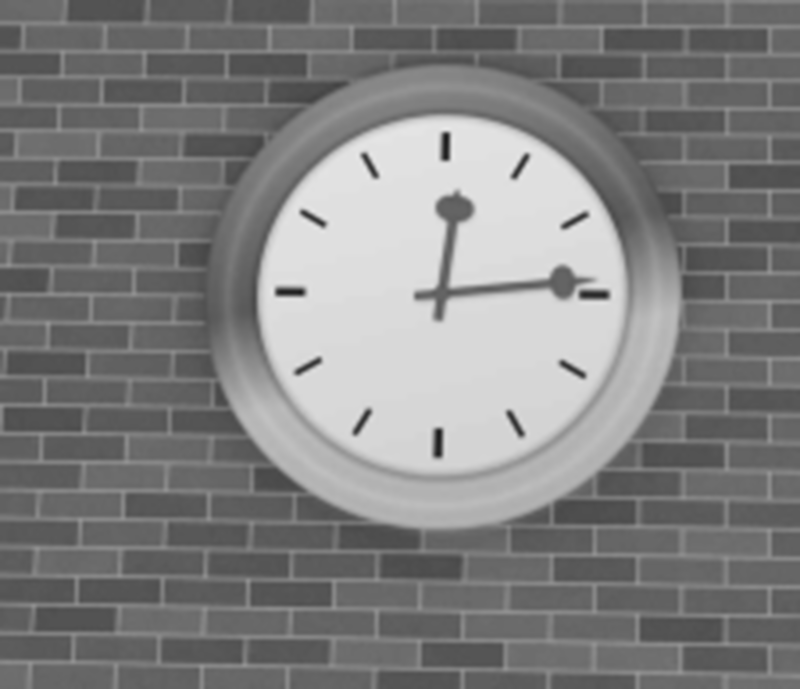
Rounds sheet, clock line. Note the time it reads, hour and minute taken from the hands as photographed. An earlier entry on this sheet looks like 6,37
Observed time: 12,14
